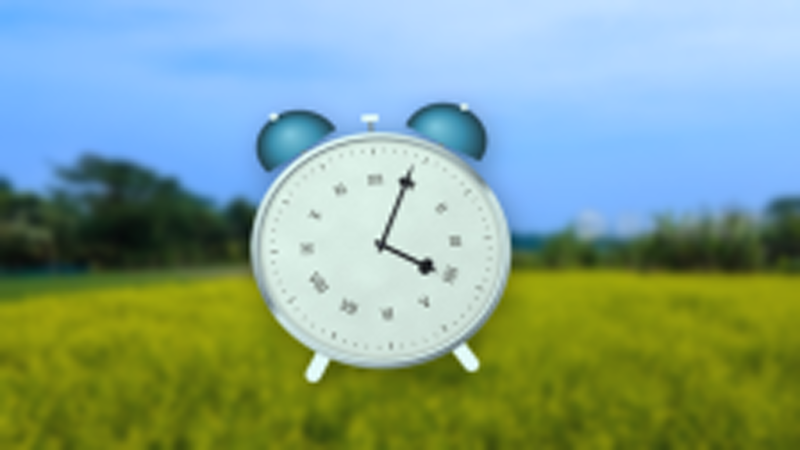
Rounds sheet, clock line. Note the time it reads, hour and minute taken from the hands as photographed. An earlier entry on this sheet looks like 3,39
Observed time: 4,04
